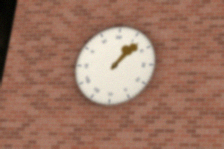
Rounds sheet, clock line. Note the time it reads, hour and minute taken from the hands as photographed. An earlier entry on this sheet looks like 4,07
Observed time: 1,07
